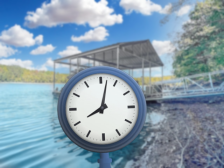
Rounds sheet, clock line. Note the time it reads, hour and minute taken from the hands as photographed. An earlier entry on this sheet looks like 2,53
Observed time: 8,02
